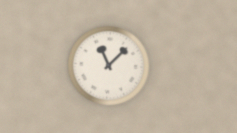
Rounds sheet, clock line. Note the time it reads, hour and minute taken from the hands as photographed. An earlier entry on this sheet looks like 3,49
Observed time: 11,07
